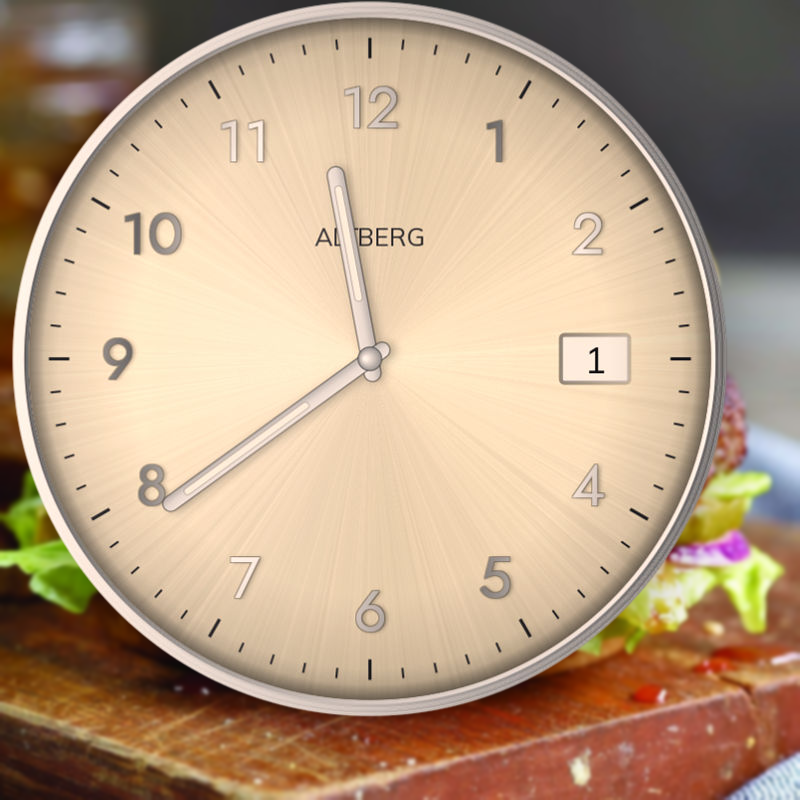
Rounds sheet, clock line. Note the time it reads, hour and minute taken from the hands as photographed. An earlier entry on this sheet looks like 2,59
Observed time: 11,39
